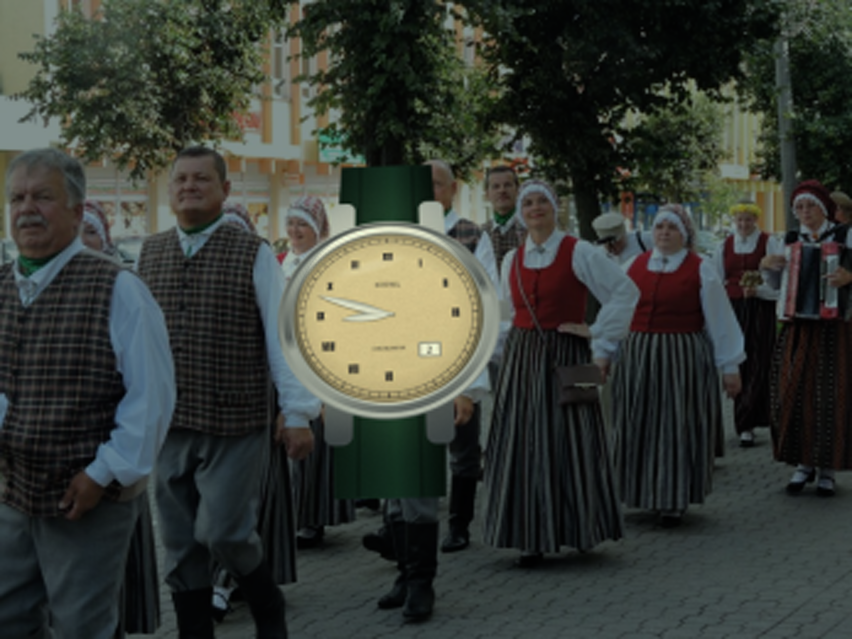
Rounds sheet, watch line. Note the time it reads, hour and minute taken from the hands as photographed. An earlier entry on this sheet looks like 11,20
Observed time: 8,48
